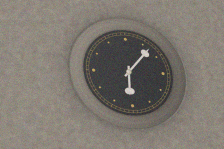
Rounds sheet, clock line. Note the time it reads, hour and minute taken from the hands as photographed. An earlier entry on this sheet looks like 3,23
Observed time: 6,07
